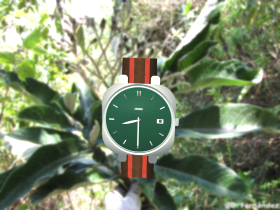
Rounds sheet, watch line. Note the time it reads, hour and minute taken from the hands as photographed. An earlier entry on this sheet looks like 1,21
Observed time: 8,30
